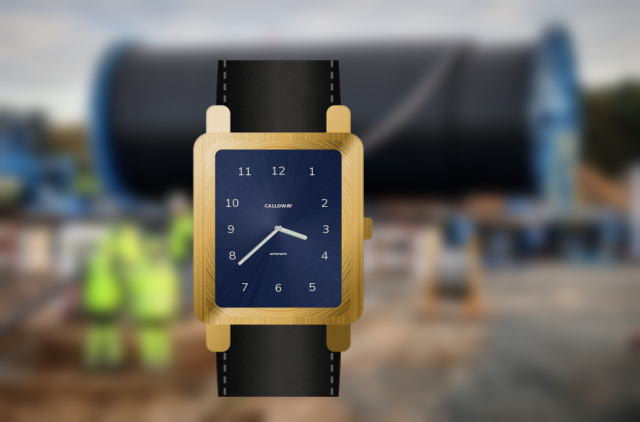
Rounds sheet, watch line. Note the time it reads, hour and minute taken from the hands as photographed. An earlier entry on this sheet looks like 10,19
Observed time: 3,38
